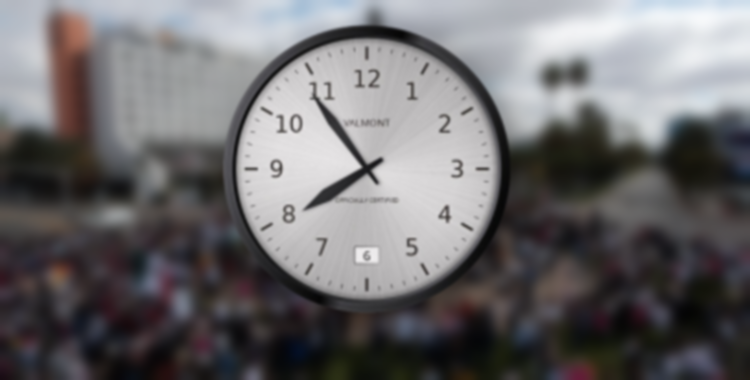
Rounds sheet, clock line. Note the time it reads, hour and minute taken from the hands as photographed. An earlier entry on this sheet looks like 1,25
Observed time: 7,54
